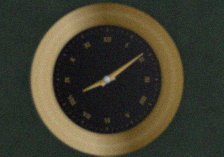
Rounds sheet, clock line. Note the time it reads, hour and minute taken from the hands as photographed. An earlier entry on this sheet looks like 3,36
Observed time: 8,09
